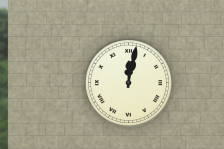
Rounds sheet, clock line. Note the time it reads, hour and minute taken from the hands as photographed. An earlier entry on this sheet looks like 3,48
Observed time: 12,02
